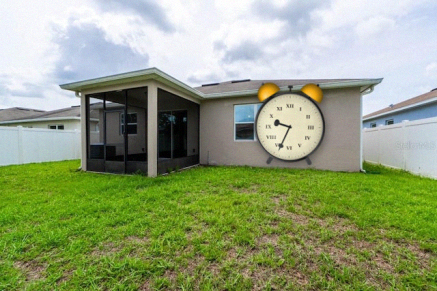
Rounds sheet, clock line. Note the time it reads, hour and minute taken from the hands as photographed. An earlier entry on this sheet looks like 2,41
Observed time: 9,34
